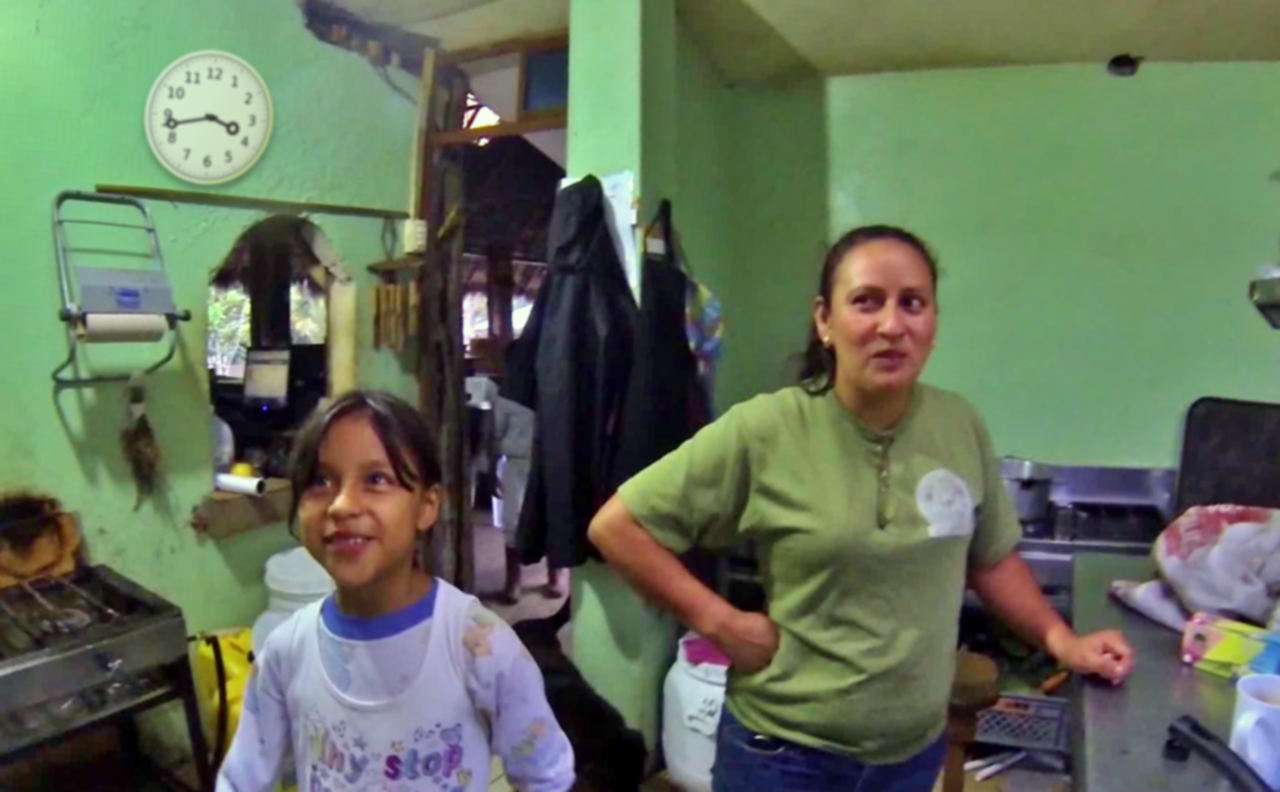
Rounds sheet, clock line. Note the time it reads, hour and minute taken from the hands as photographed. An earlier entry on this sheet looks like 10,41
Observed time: 3,43
